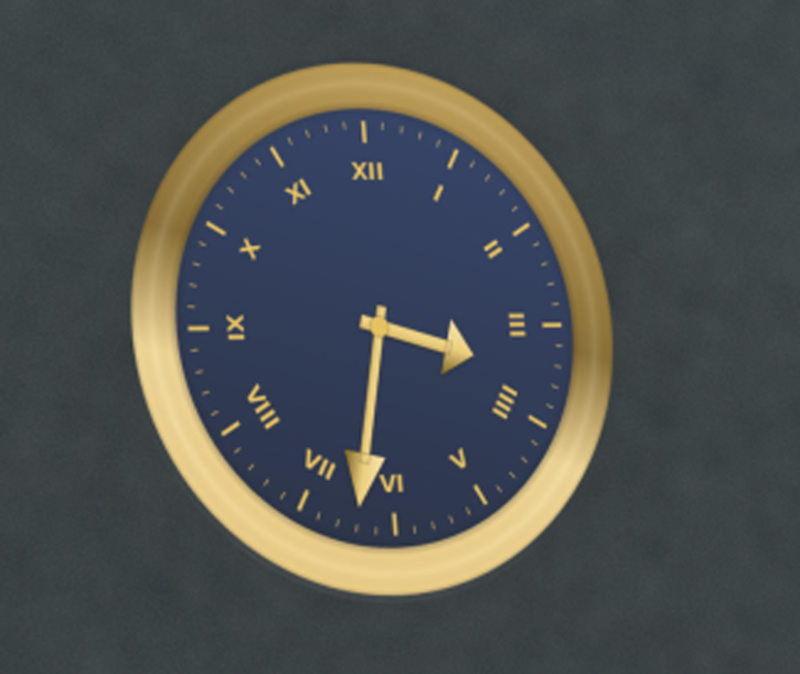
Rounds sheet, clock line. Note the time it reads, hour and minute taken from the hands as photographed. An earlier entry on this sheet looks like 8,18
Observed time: 3,32
